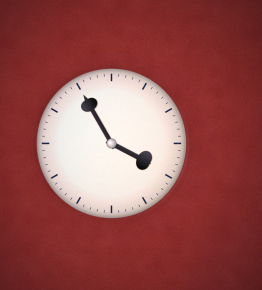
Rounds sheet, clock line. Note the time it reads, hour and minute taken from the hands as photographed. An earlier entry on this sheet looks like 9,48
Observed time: 3,55
